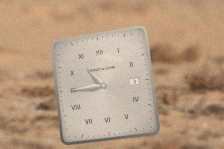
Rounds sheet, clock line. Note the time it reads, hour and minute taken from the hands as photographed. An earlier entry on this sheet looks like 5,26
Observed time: 10,45
